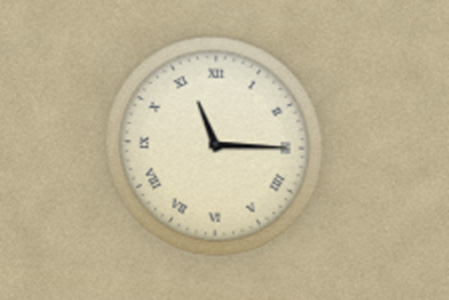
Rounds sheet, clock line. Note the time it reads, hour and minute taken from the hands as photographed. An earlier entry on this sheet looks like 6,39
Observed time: 11,15
